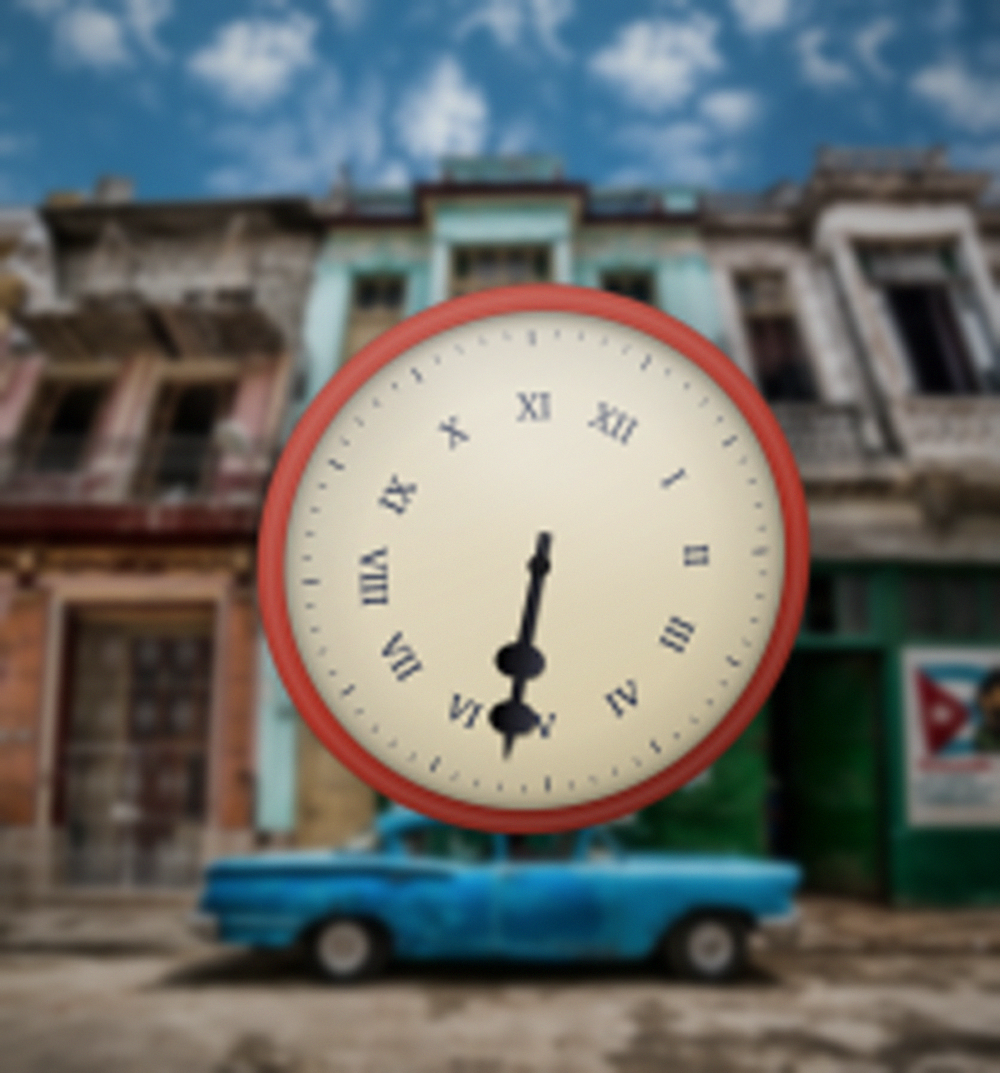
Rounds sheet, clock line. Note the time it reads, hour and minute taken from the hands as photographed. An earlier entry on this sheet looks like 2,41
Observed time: 5,27
